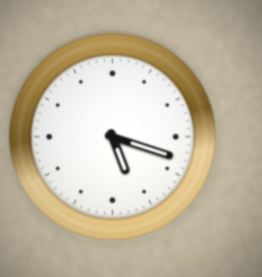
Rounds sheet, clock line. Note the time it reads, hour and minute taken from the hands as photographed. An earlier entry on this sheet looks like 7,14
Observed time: 5,18
